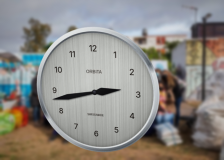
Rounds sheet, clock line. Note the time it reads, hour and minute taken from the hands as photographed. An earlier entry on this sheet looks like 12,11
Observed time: 2,43
